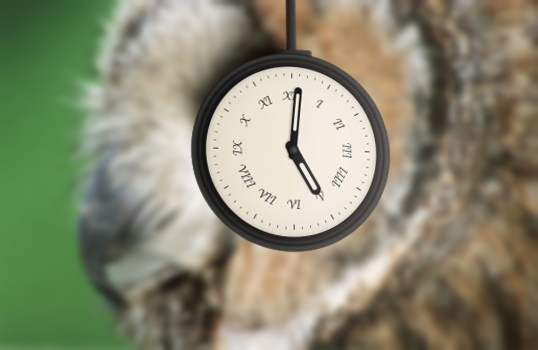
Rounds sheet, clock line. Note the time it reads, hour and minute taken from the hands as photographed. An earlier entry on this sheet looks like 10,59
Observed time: 5,01
